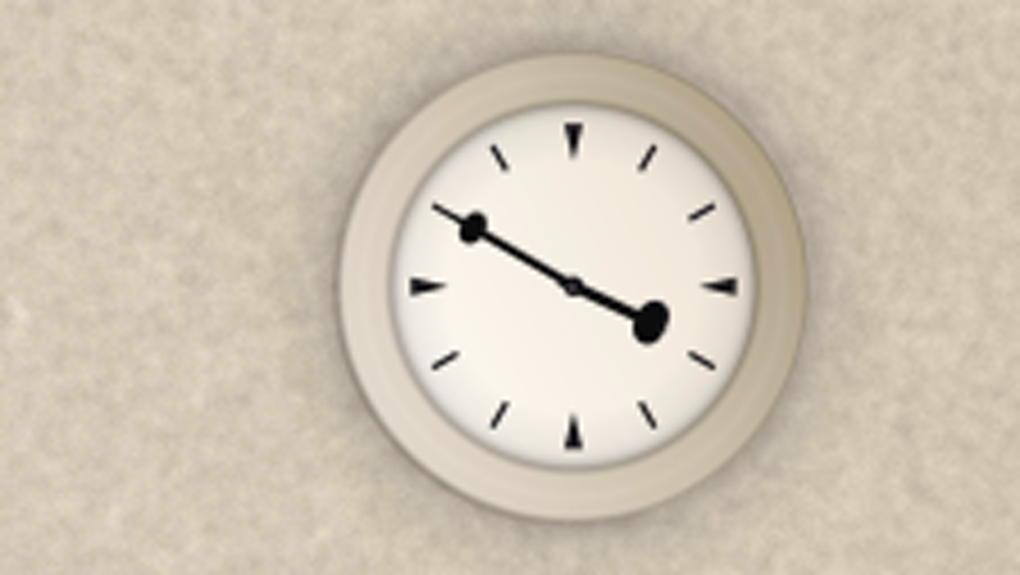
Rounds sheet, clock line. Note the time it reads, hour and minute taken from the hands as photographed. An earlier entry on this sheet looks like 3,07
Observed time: 3,50
